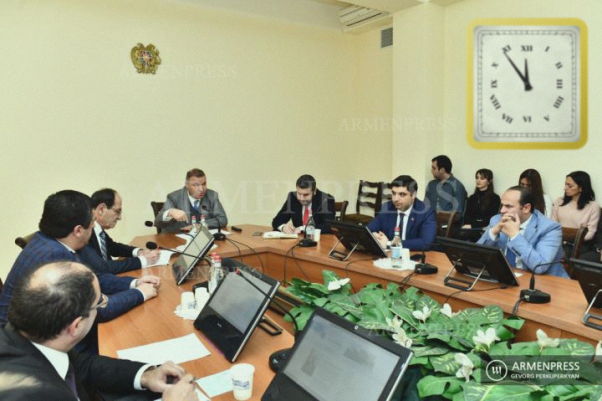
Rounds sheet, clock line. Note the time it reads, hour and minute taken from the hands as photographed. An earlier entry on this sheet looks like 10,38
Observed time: 11,54
